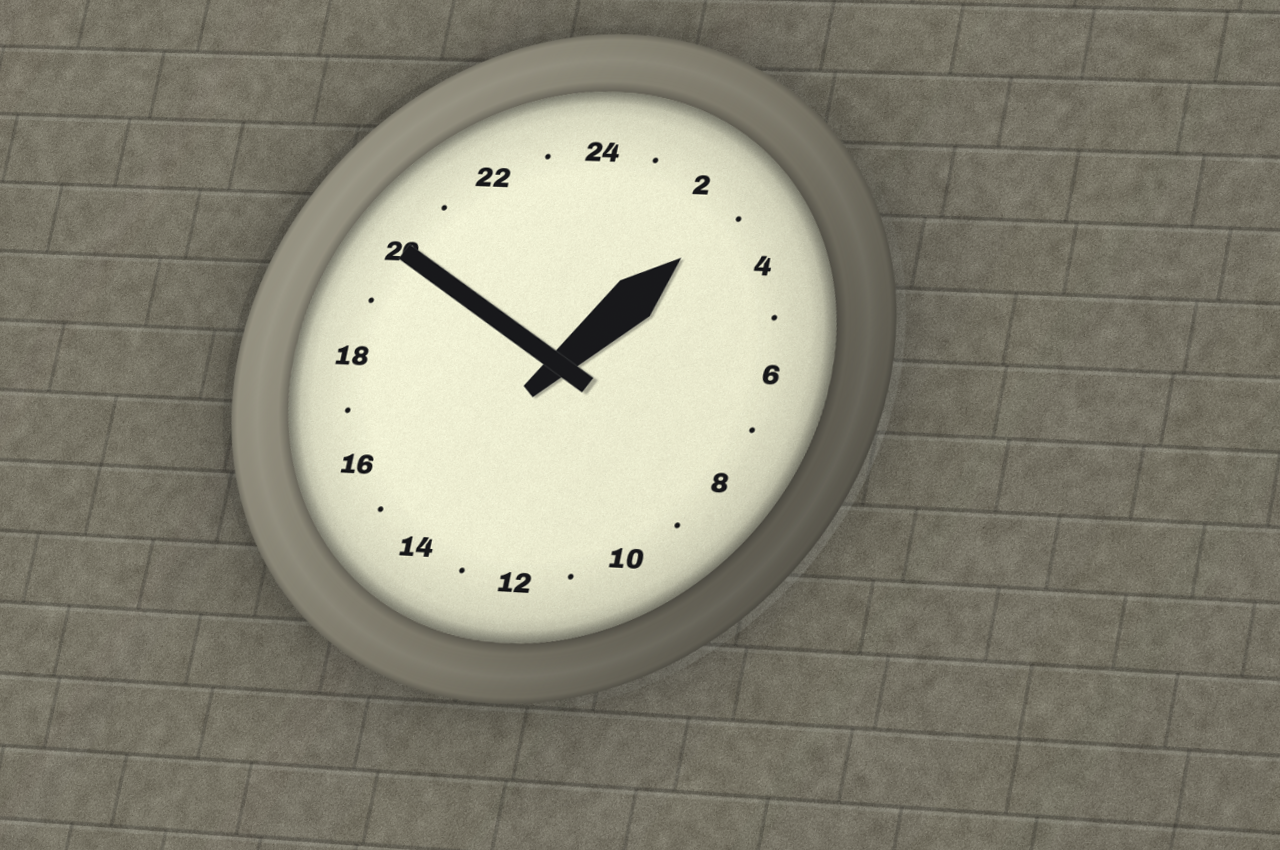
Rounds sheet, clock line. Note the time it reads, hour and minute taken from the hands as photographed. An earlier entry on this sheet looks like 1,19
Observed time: 2,50
